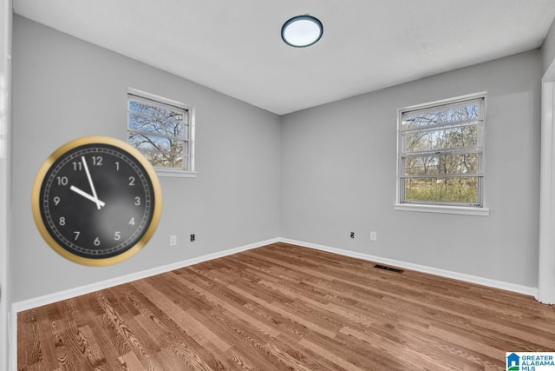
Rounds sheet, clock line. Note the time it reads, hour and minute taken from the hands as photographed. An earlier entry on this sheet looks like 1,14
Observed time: 9,57
